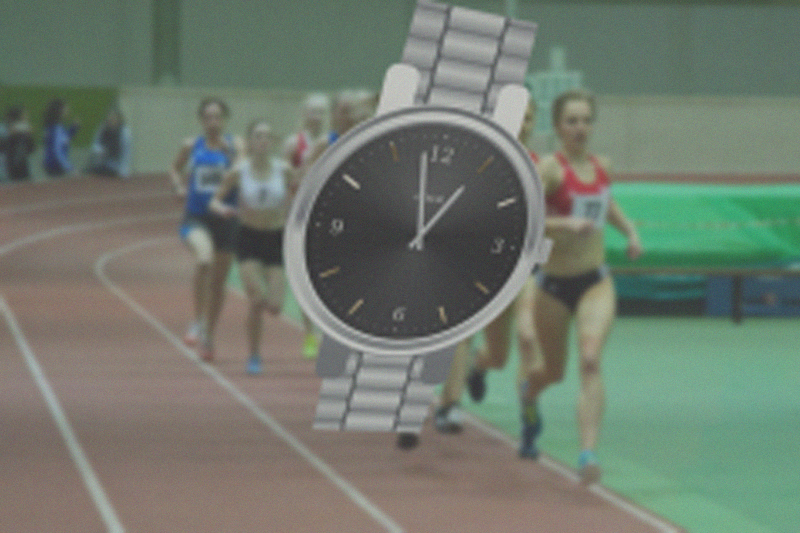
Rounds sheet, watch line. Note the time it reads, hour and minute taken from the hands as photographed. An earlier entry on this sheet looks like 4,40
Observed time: 12,58
